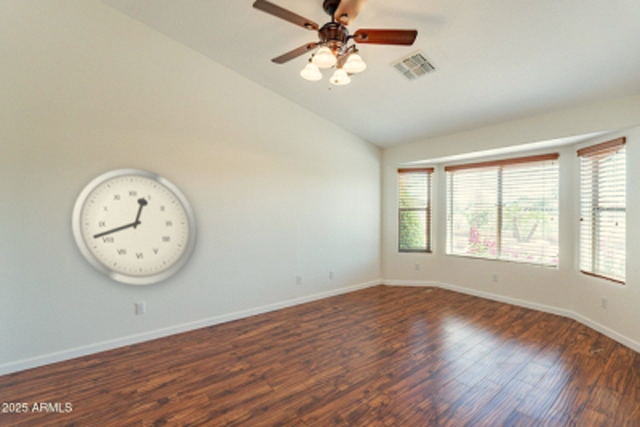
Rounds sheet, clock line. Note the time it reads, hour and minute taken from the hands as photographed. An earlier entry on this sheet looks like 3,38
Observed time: 12,42
